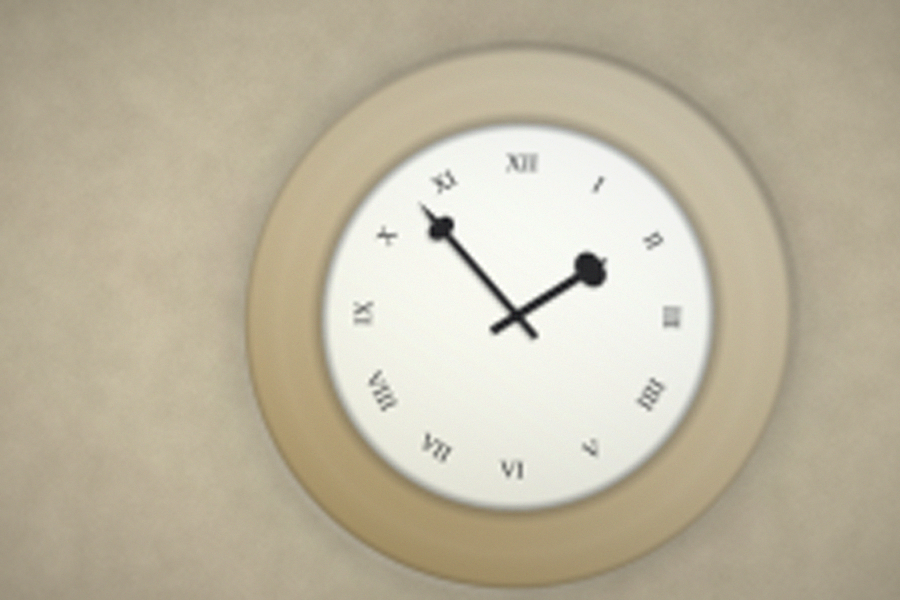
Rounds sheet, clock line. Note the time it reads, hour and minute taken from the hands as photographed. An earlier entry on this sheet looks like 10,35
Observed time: 1,53
